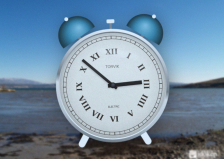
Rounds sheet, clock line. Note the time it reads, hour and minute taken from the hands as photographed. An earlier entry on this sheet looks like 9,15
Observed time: 2,52
